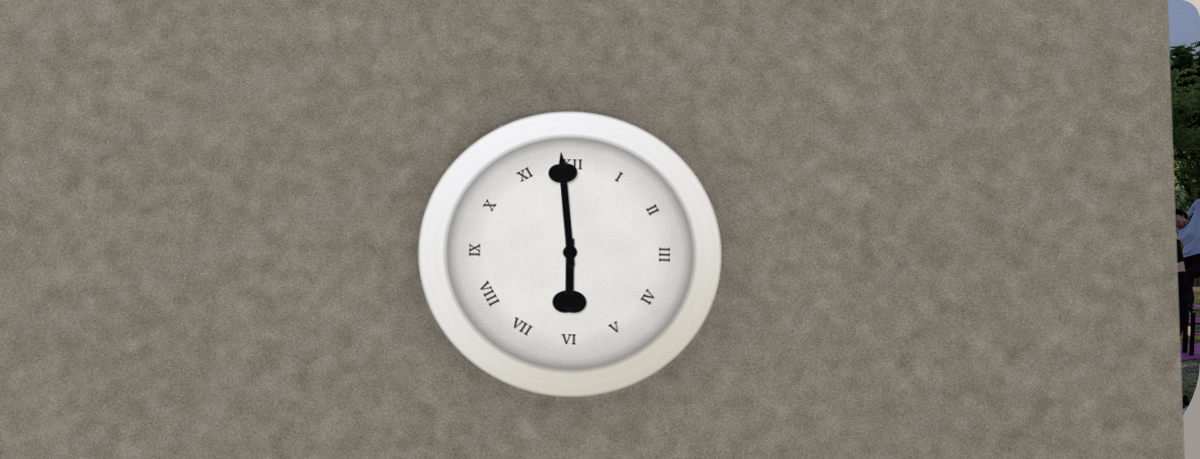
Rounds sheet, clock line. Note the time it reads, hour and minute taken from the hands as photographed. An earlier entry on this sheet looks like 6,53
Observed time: 5,59
